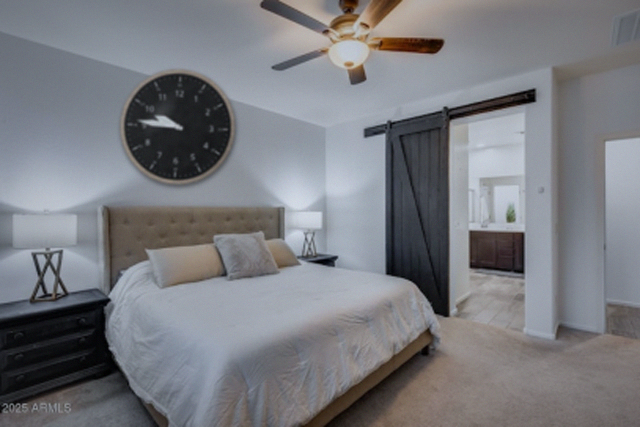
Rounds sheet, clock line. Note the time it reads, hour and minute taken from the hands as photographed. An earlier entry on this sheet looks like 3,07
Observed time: 9,46
